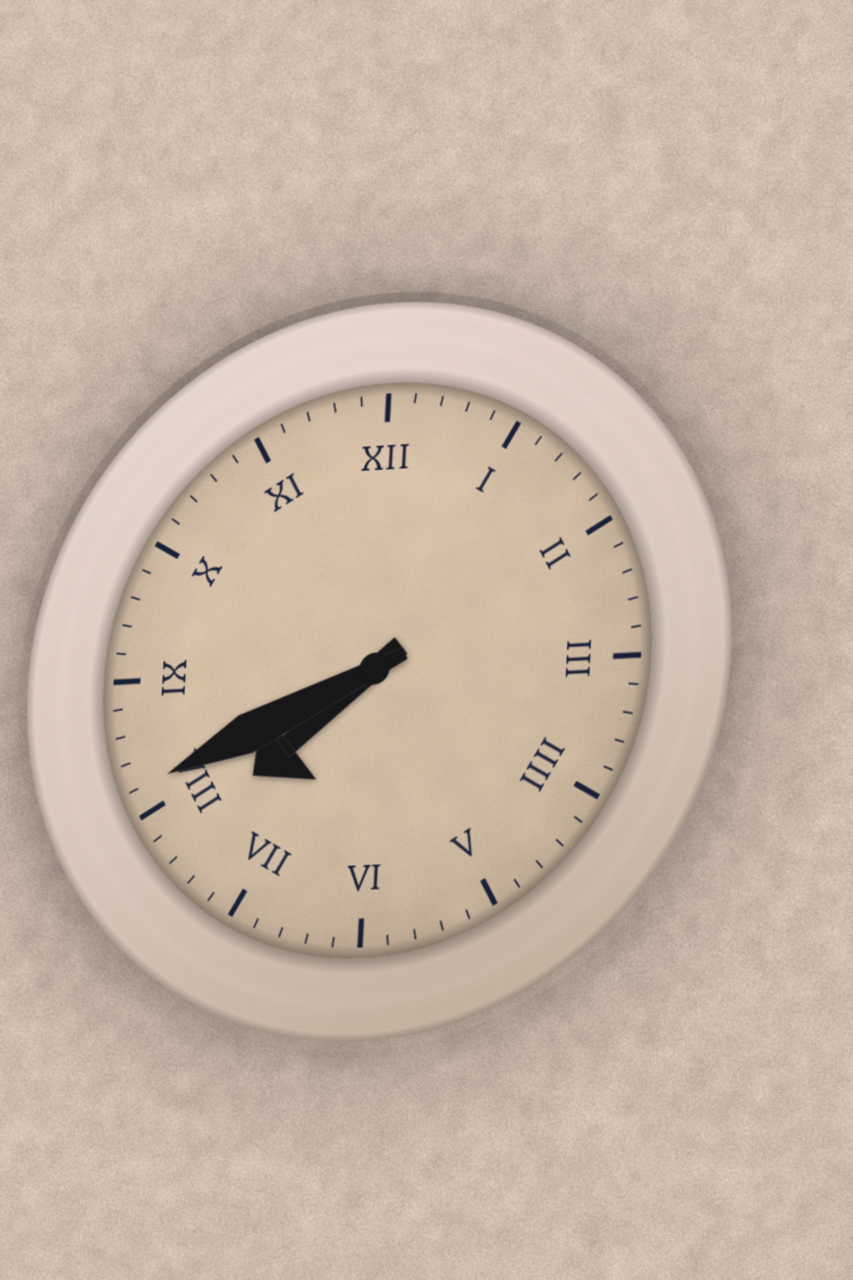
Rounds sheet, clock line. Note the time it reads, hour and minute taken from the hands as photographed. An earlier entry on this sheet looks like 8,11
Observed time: 7,41
